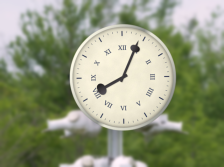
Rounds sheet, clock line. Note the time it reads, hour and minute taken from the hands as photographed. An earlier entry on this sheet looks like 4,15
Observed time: 8,04
